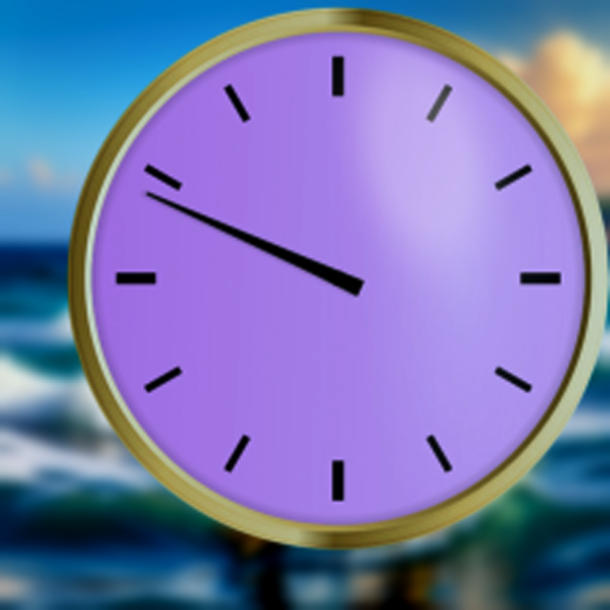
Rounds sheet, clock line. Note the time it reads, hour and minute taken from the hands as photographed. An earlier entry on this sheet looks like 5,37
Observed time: 9,49
